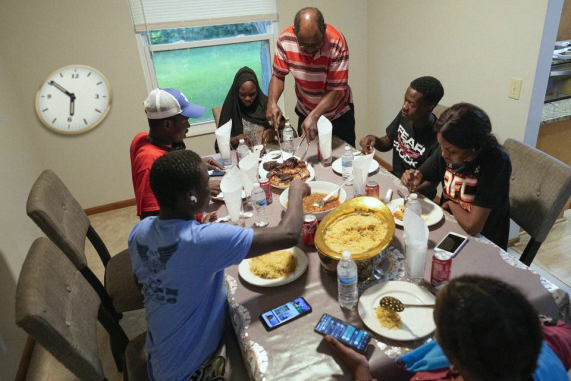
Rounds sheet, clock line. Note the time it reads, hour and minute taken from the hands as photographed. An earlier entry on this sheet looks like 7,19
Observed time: 5,51
